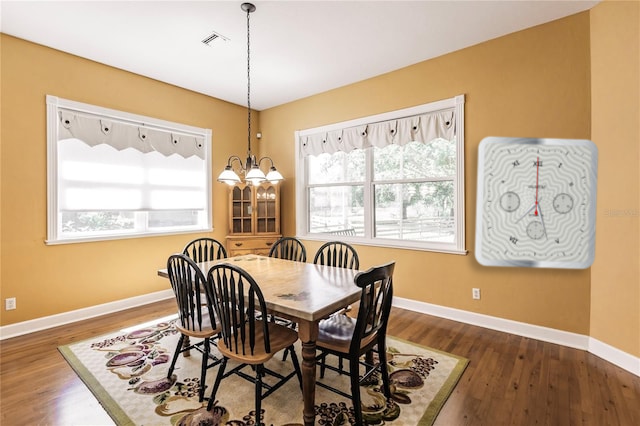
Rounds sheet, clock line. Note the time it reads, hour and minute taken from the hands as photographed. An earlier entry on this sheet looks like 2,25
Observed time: 7,27
